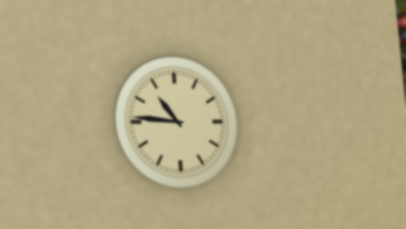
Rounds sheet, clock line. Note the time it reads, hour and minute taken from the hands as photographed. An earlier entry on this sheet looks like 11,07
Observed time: 10,46
